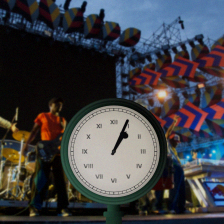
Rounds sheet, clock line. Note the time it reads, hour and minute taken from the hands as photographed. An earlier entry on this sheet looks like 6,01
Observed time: 1,04
